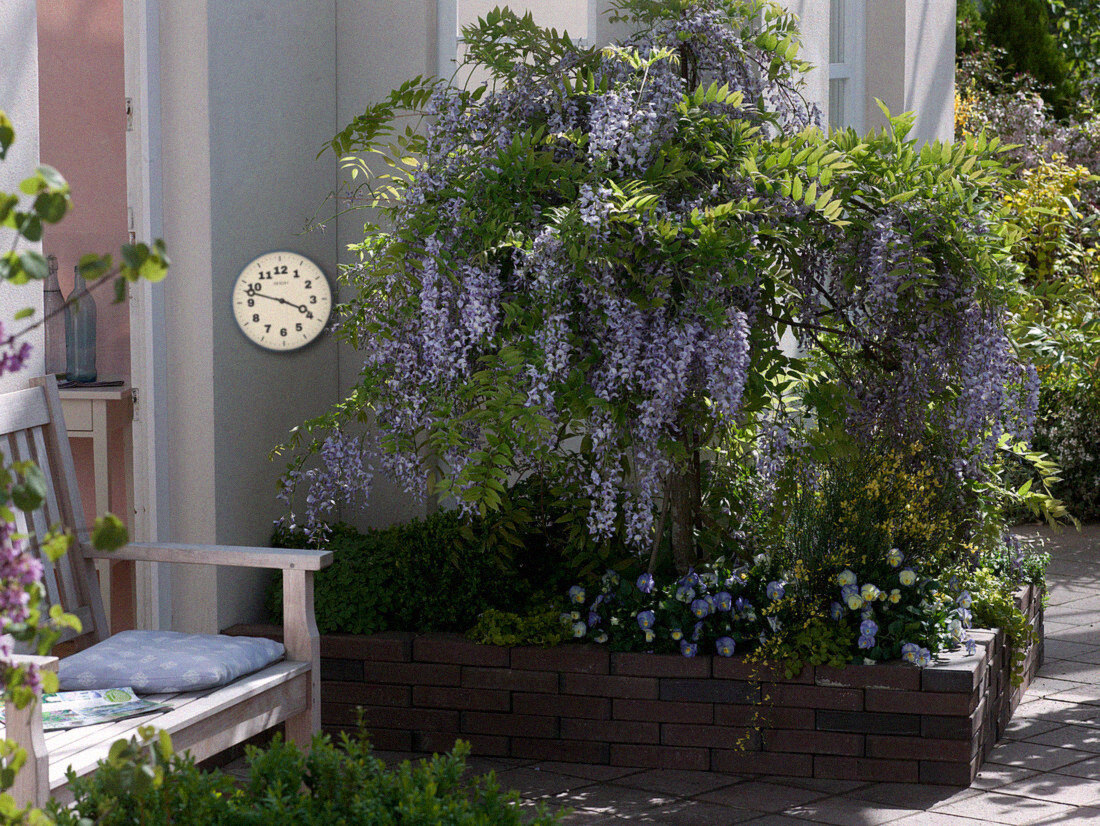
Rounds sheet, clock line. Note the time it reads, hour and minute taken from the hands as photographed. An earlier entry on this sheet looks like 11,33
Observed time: 3,48
